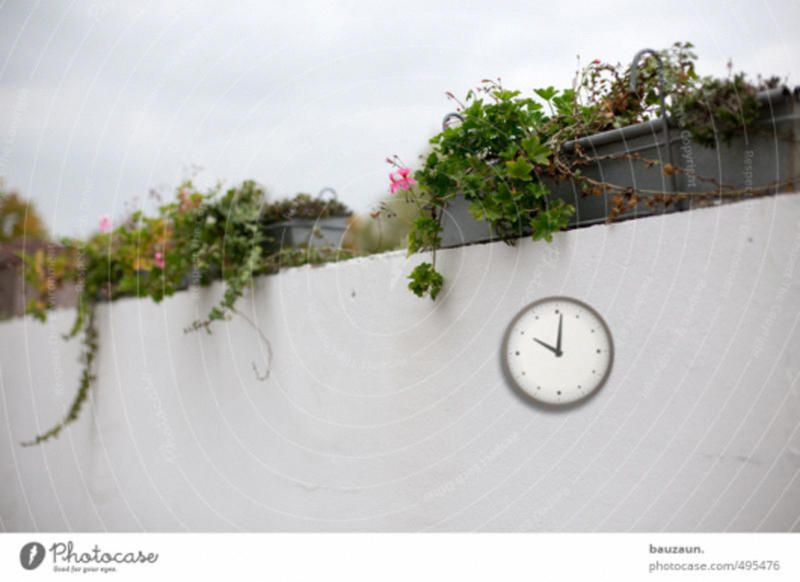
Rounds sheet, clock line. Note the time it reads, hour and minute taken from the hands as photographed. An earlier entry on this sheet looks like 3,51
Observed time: 10,01
